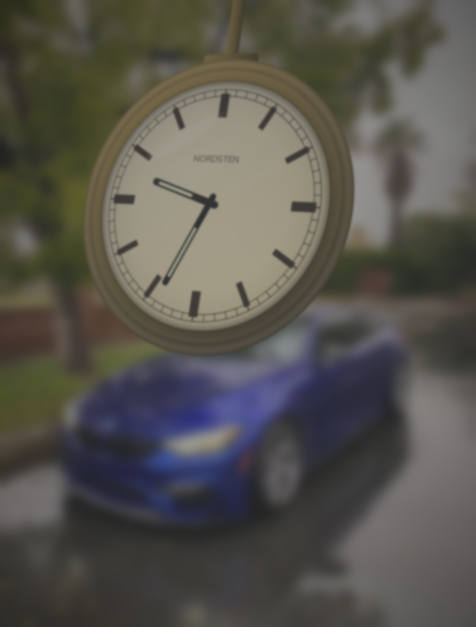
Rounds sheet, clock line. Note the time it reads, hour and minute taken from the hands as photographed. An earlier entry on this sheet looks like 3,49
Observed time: 9,34
